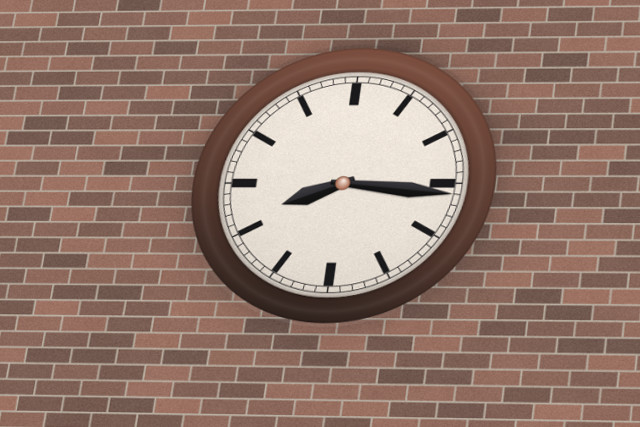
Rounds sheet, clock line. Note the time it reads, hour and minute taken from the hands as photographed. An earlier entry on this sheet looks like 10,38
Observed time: 8,16
